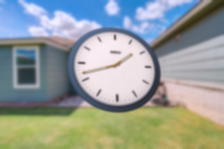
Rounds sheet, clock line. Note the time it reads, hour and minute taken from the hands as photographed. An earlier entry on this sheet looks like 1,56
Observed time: 1,42
